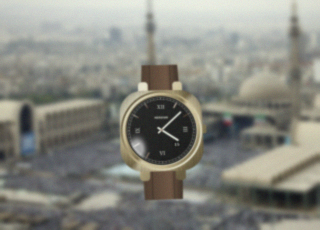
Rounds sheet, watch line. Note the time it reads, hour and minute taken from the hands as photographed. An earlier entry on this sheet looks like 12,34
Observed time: 4,08
